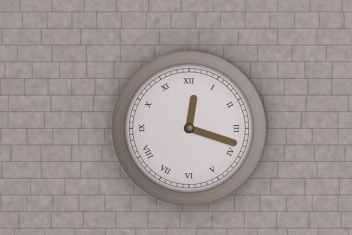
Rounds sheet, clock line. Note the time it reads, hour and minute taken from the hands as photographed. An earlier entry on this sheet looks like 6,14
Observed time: 12,18
